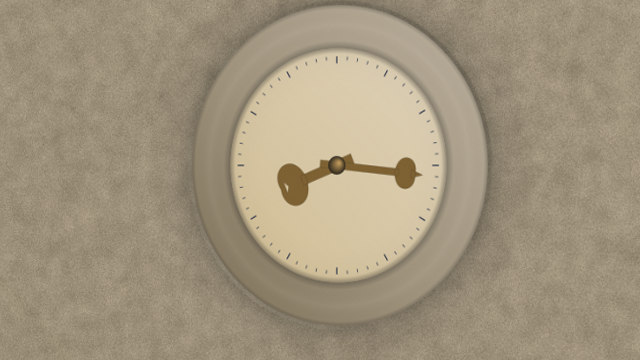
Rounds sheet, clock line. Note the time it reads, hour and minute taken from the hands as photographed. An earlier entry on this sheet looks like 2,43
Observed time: 8,16
